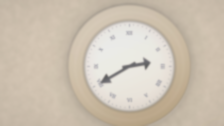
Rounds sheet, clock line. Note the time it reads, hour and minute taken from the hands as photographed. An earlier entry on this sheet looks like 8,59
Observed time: 2,40
